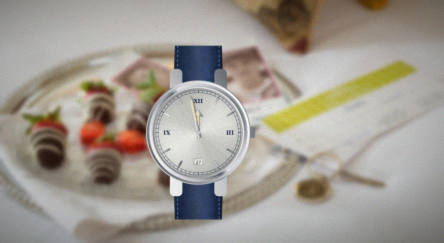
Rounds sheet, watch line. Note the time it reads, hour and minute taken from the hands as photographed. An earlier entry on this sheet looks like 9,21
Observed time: 11,58
